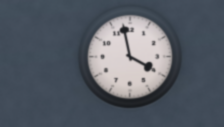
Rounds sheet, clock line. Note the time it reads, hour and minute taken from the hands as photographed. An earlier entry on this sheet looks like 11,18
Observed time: 3,58
